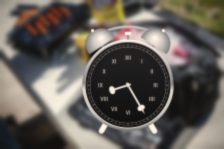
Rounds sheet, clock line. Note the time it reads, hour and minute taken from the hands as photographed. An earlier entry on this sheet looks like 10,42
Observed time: 8,25
